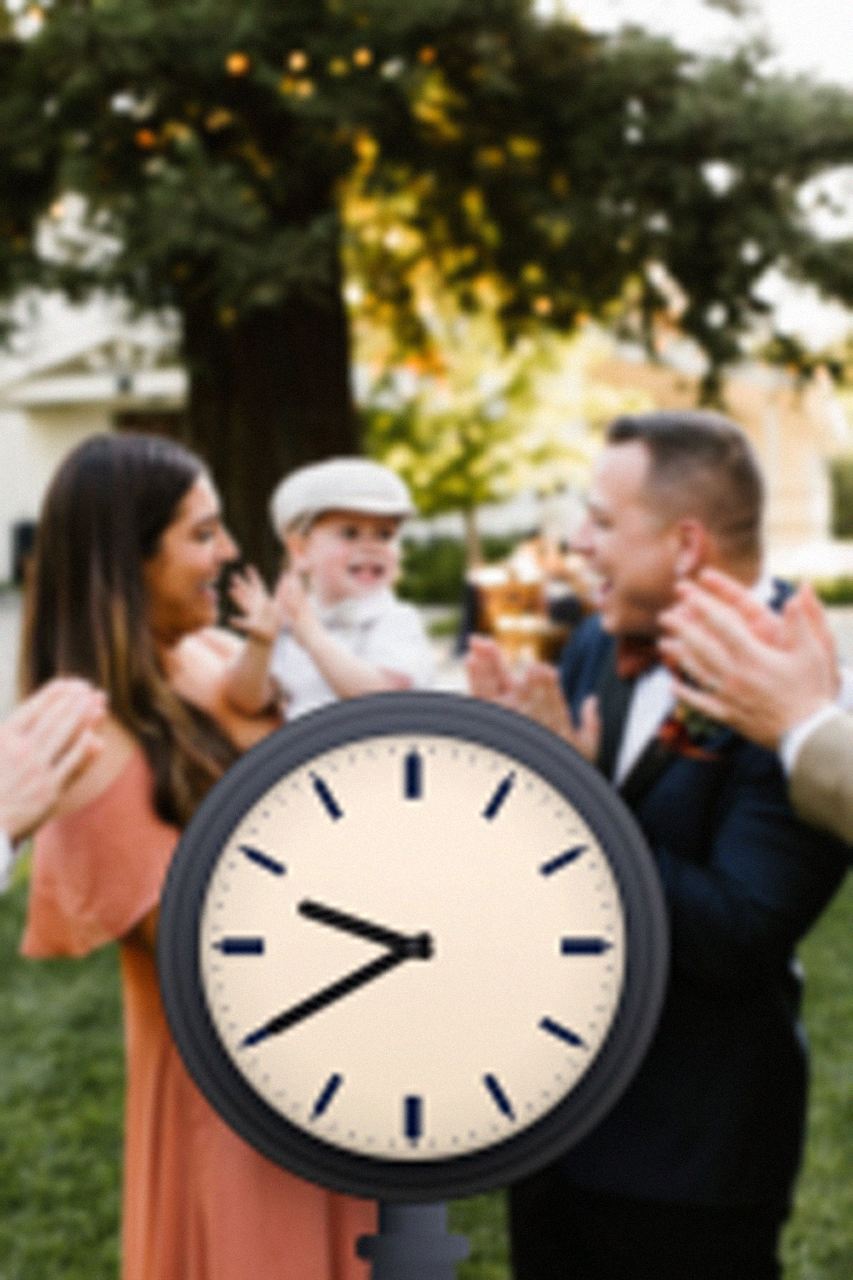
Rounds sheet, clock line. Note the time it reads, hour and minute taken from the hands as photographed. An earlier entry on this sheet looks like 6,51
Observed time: 9,40
